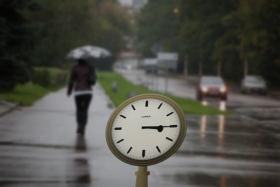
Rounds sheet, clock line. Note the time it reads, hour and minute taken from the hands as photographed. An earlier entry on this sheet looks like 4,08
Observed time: 3,15
